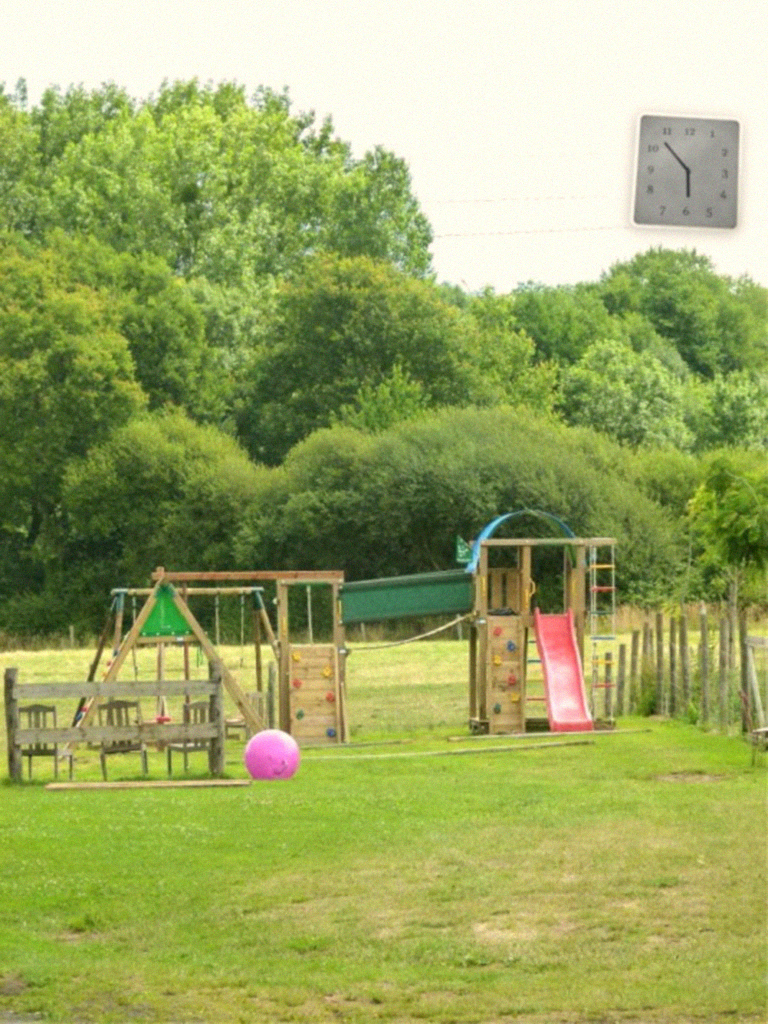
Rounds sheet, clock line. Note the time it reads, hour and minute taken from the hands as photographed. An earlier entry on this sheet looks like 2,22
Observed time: 5,53
